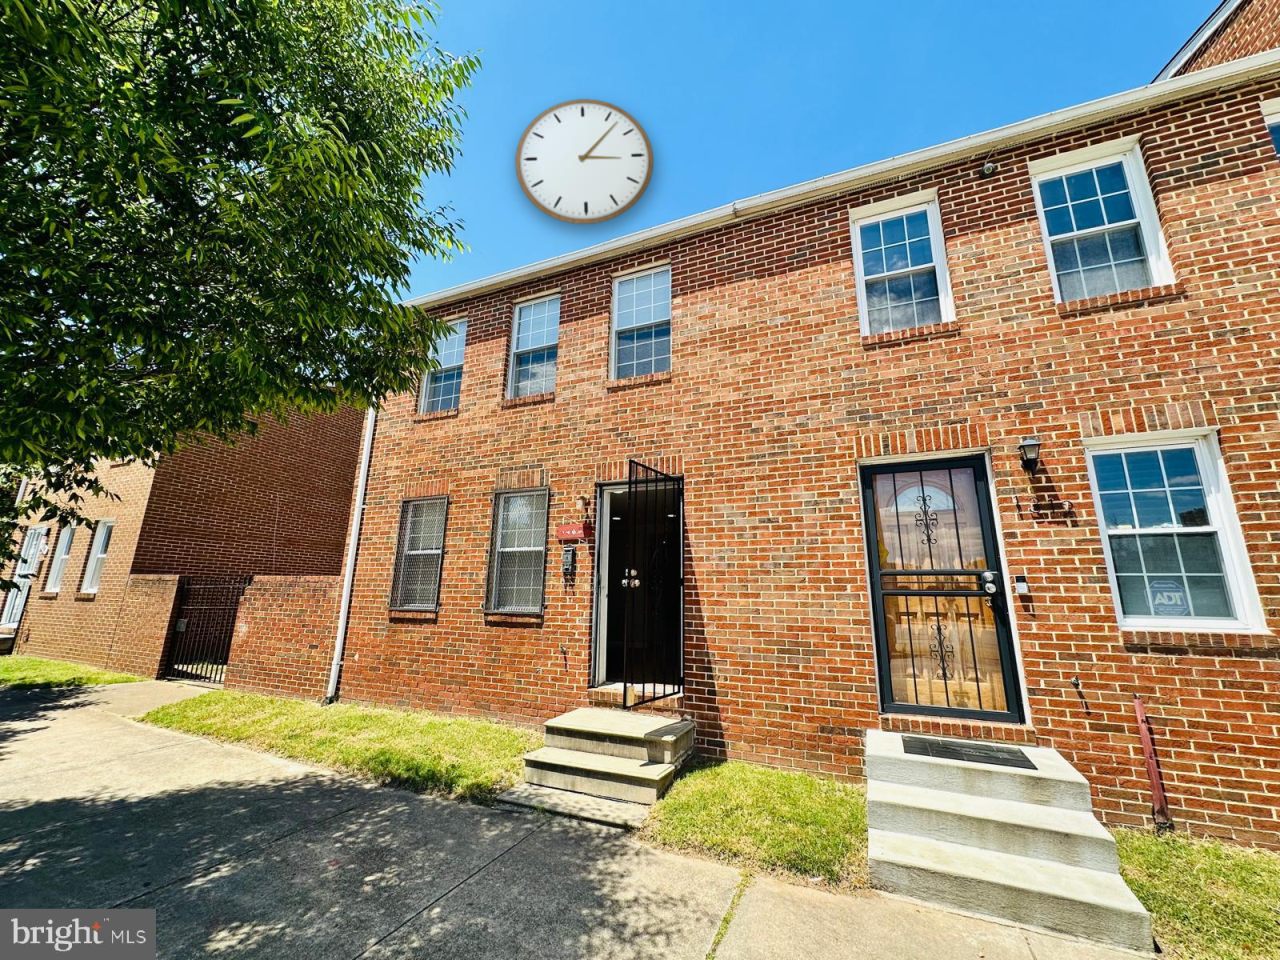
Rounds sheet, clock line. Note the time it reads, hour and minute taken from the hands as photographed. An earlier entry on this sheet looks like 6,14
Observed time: 3,07
